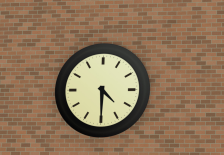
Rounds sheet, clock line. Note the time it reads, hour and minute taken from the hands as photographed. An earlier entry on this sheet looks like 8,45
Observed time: 4,30
